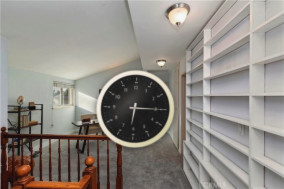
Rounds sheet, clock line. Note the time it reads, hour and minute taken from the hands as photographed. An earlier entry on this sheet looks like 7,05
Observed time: 6,15
